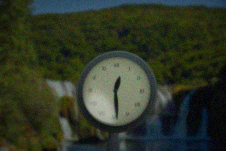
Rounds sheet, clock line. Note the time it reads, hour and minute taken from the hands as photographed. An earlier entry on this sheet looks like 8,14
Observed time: 12,29
